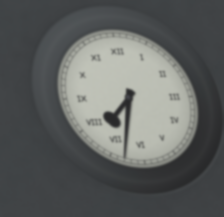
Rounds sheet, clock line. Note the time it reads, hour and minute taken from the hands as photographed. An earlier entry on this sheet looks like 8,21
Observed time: 7,33
